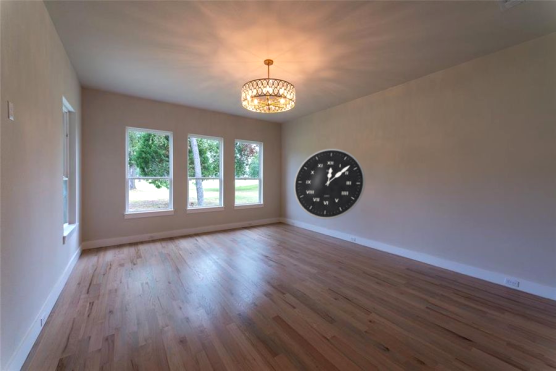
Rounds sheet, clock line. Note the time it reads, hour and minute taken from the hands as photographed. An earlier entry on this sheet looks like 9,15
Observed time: 12,08
